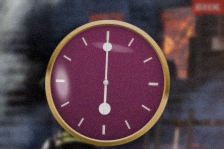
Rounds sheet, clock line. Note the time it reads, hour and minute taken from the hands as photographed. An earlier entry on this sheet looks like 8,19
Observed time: 6,00
